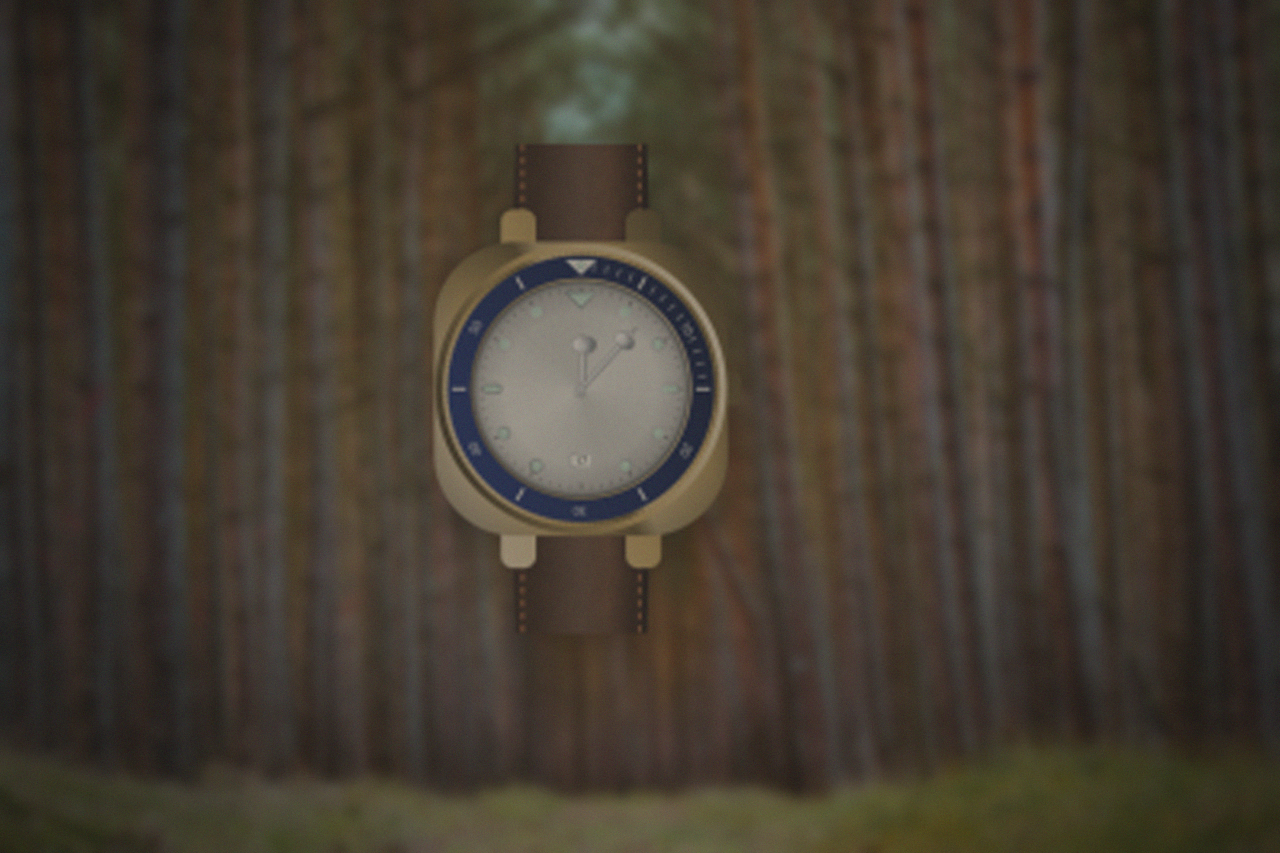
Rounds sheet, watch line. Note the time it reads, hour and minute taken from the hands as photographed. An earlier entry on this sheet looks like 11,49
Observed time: 12,07
